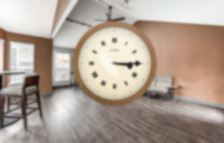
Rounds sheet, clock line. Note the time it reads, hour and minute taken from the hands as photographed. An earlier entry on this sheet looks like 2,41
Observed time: 3,15
